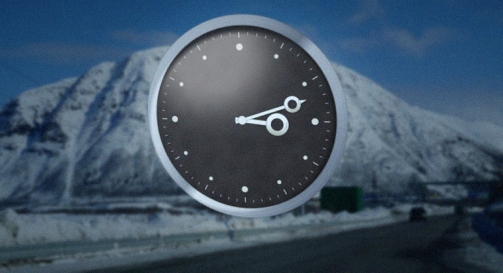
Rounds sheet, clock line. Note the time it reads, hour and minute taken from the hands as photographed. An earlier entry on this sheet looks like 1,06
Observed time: 3,12
